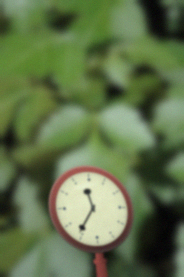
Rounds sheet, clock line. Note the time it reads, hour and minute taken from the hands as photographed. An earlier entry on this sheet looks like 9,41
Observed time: 11,36
